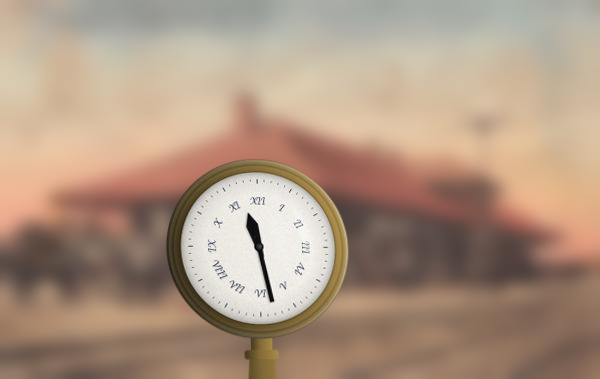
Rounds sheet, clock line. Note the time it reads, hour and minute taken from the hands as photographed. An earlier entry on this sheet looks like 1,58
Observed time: 11,28
